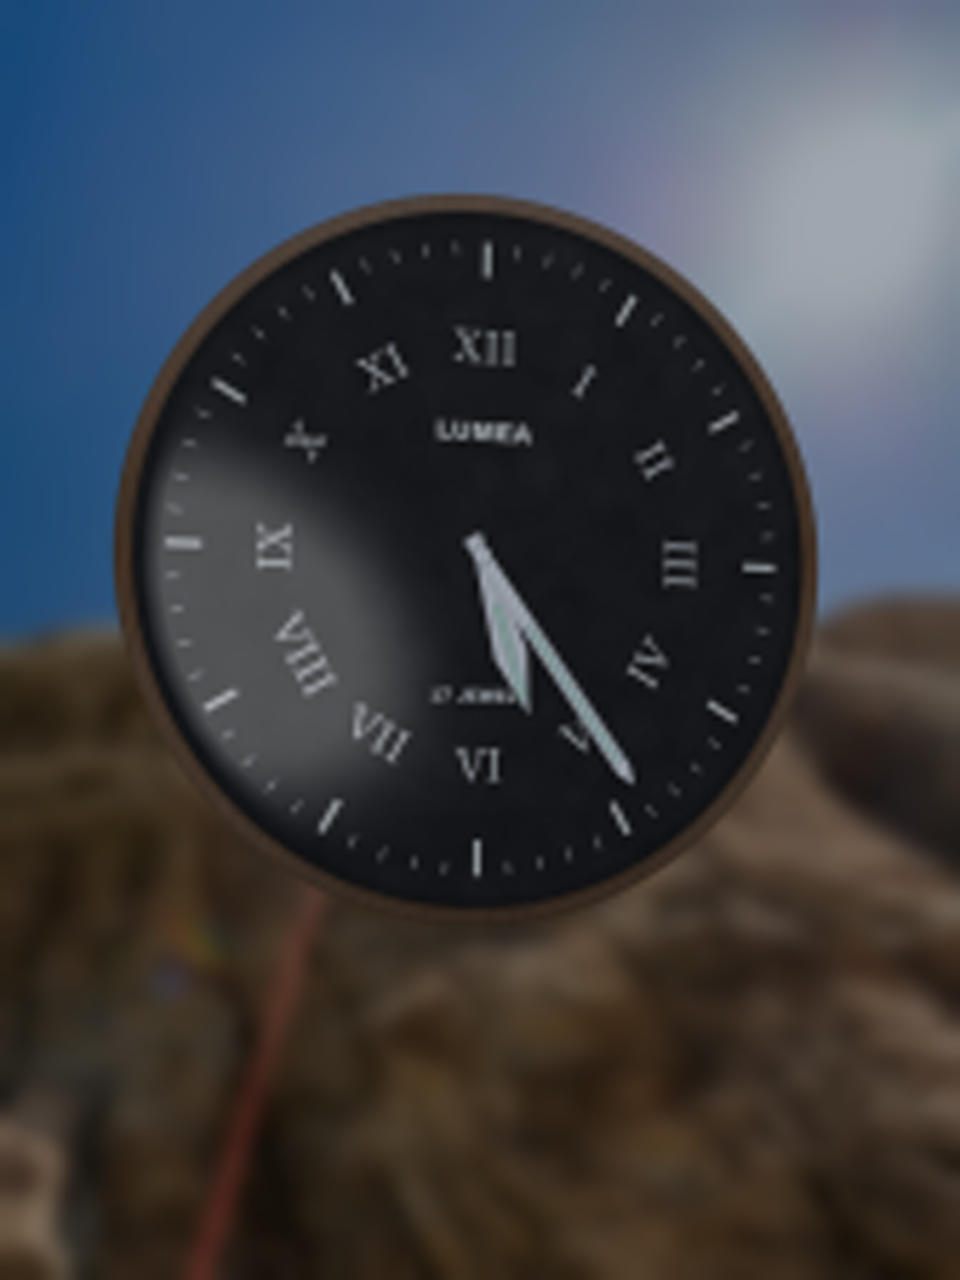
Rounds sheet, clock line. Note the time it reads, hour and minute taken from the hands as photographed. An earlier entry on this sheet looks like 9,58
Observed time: 5,24
